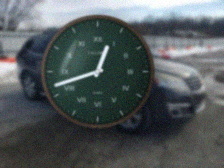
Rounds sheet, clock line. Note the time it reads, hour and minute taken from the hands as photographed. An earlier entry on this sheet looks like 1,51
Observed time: 12,42
